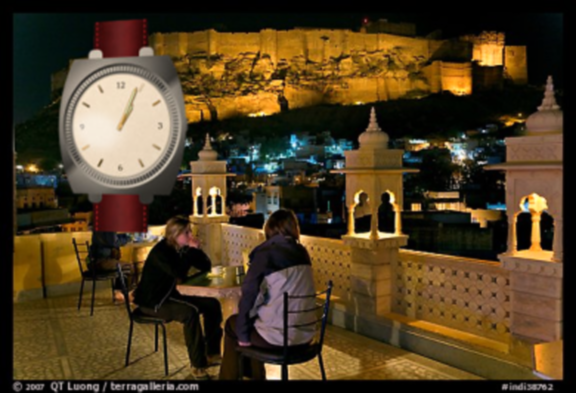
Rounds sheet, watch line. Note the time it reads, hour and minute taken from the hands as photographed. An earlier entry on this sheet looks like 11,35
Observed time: 1,04
